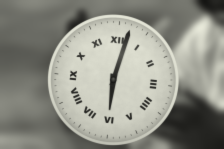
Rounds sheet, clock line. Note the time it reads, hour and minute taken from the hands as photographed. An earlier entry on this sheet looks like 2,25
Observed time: 6,02
